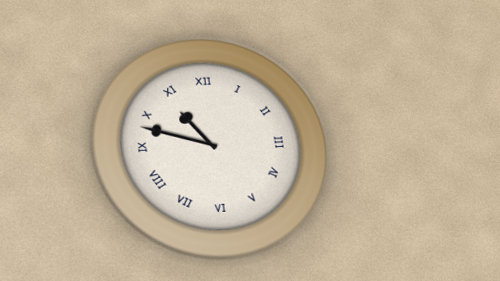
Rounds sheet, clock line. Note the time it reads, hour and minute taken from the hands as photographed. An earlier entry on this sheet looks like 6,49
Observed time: 10,48
